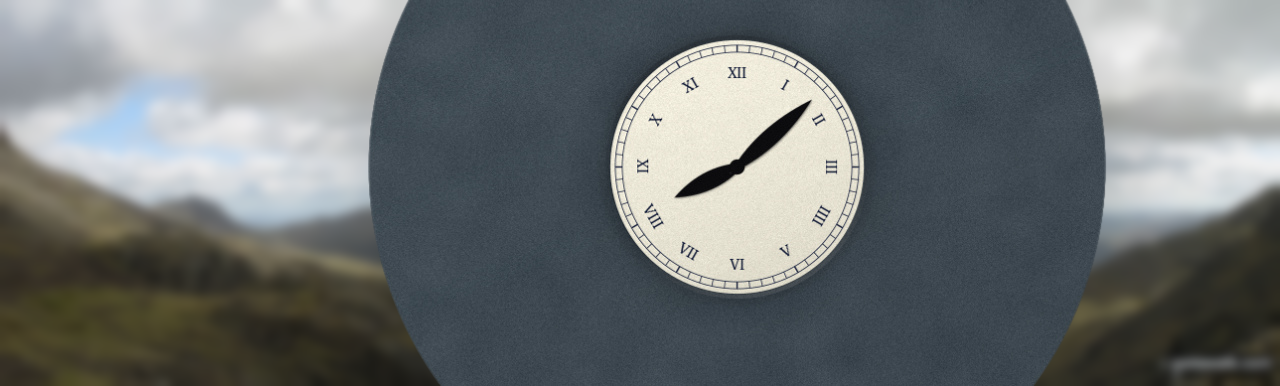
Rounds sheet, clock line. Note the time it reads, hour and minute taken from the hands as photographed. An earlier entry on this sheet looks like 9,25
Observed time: 8,08
